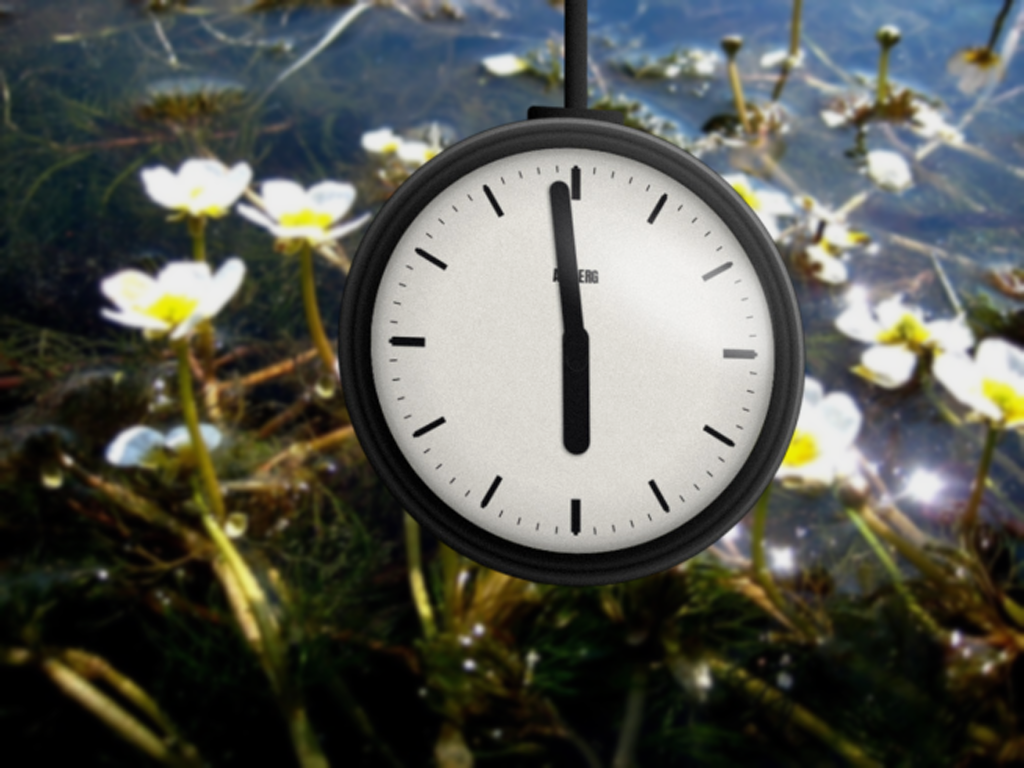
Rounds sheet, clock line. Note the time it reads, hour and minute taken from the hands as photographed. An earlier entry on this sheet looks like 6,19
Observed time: 5,59
